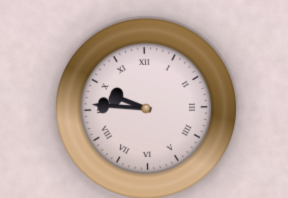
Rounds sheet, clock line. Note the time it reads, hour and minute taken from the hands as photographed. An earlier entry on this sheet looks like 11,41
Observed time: 9,46
